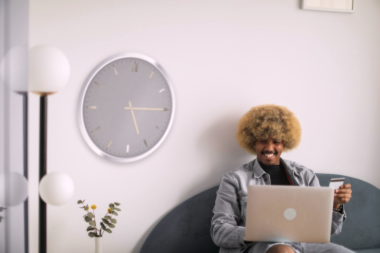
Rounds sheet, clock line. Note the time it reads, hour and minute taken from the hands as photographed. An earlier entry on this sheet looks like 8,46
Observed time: 5,15
